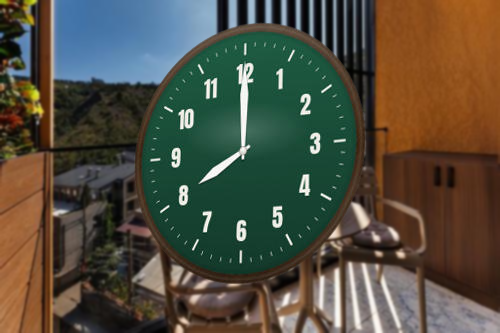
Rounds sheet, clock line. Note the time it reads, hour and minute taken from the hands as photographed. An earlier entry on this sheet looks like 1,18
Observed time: 8,00
